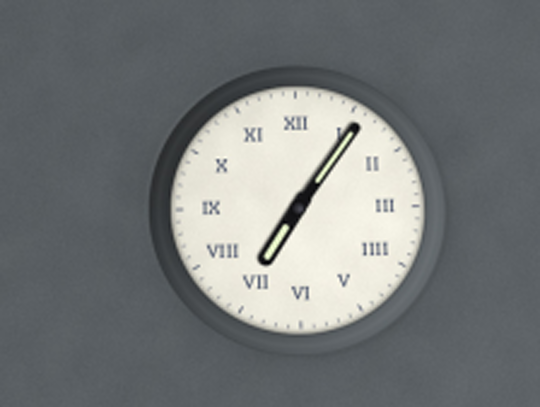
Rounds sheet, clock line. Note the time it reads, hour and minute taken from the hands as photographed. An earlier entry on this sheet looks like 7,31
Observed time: 7,06
